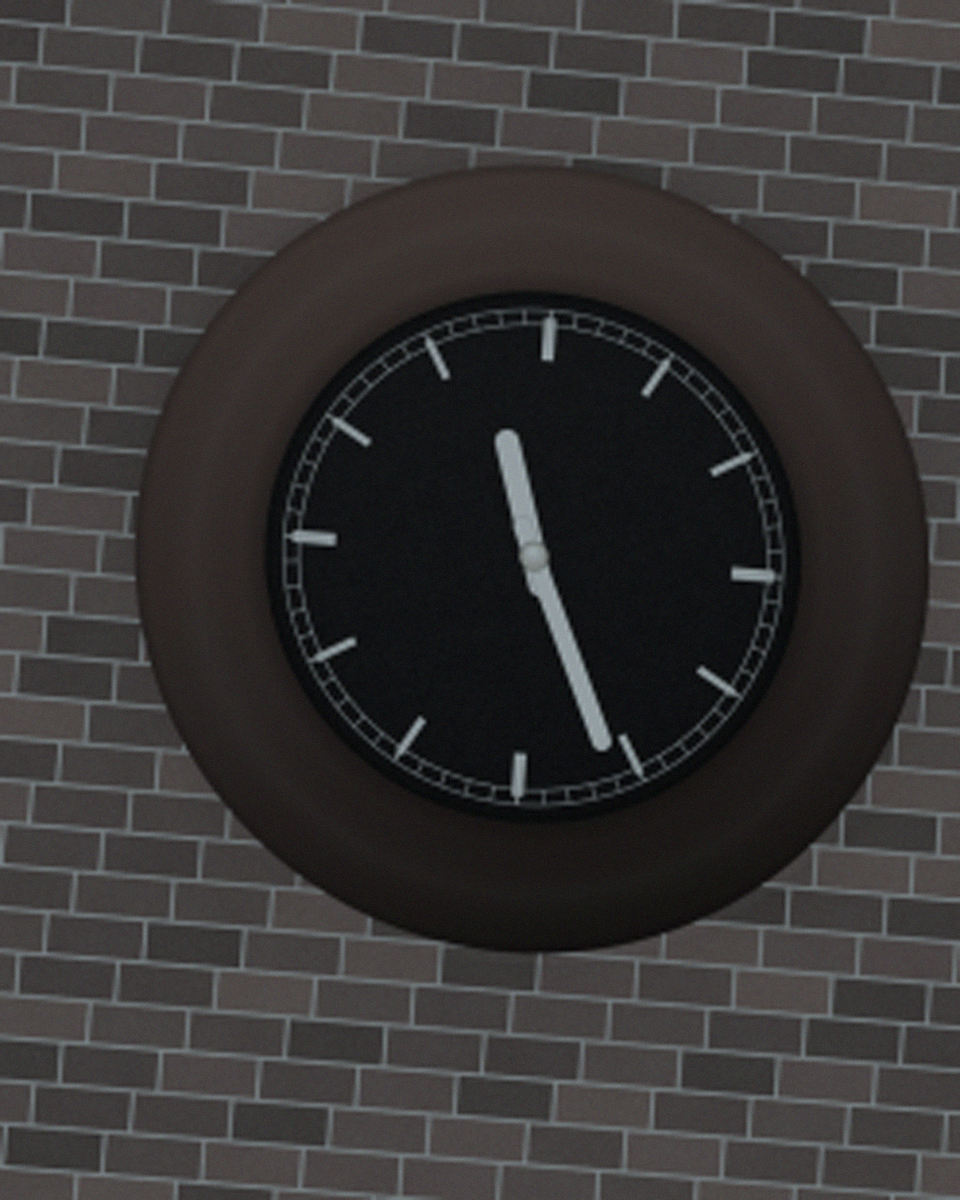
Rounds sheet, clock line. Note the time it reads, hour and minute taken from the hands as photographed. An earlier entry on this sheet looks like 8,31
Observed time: 11,26
